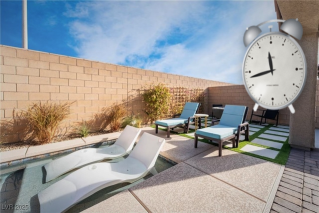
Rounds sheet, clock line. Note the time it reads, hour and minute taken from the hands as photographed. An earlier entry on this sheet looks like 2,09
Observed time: 11,43
